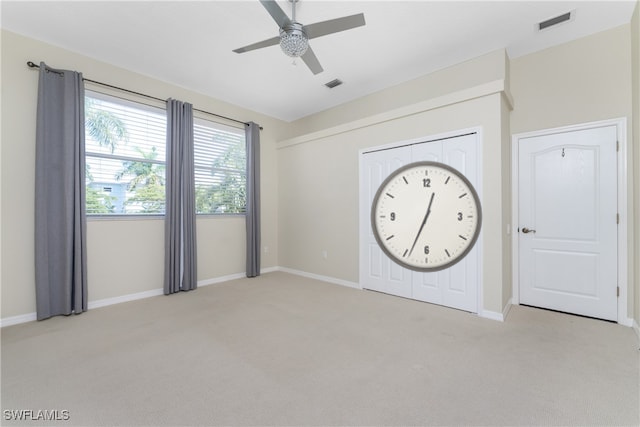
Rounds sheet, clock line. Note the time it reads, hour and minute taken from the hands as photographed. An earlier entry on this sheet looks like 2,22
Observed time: 12,34
